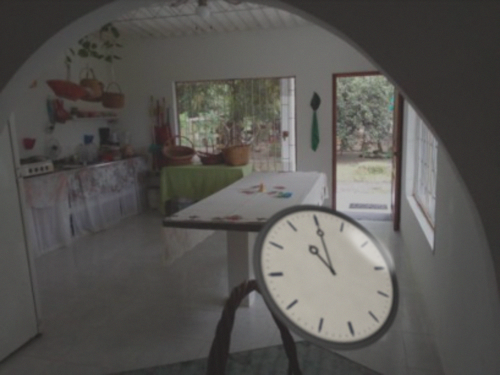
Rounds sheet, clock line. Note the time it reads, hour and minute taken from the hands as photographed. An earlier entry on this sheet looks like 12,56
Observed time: 11,00
